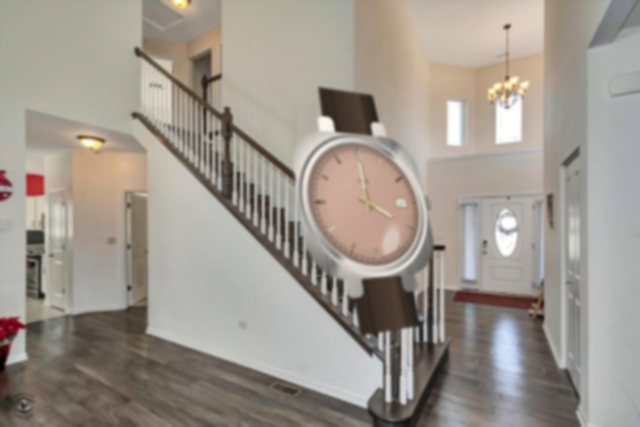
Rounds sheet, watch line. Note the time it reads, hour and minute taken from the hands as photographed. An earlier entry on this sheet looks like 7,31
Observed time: 4,00
